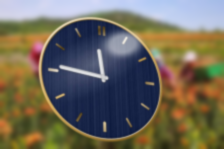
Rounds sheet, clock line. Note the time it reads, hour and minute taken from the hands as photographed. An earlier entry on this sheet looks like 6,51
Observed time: 11,46
